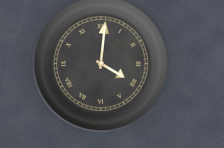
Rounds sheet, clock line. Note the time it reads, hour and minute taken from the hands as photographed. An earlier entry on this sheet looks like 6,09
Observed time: 4,01
